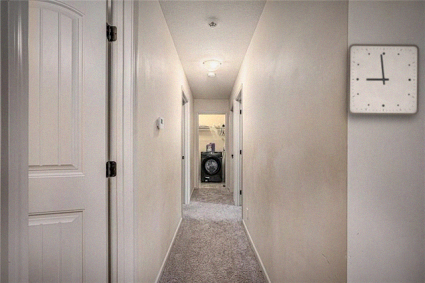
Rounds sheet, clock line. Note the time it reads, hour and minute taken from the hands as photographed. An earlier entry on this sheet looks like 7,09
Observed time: 8,59
